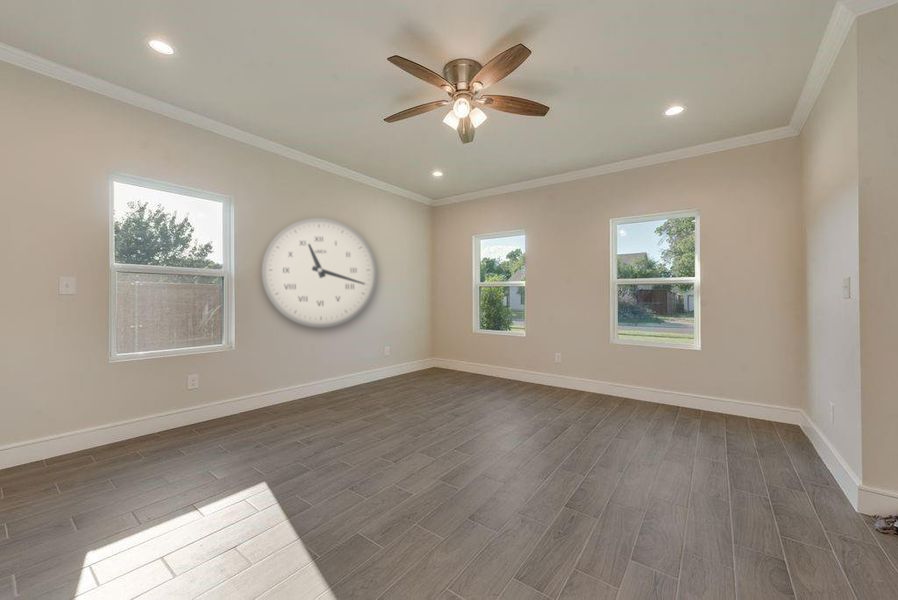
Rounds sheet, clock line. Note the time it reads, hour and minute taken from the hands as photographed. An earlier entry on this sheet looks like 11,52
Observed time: 11,18
